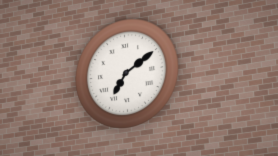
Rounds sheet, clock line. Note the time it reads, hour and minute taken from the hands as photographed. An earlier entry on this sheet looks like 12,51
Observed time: 7,10
